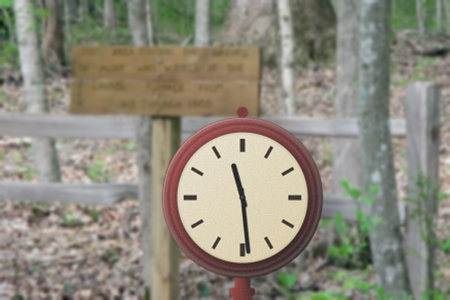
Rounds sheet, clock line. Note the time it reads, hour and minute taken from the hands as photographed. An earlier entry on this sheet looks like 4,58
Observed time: 11,29
